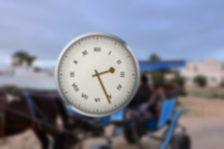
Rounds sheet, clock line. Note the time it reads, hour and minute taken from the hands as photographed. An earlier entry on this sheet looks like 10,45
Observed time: 2,26
